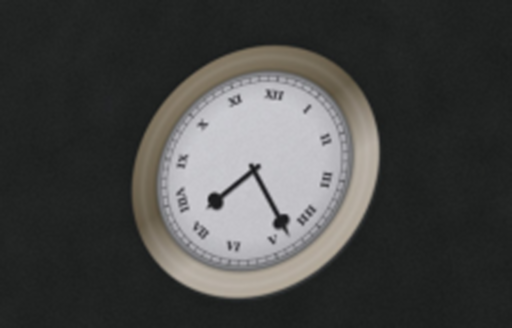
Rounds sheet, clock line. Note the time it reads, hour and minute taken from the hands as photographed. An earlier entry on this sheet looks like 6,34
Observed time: 7,23
